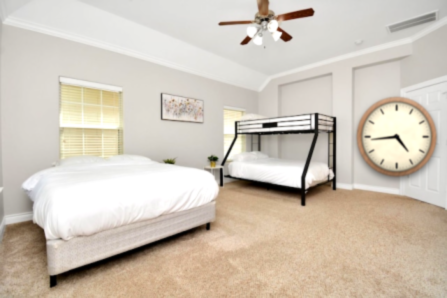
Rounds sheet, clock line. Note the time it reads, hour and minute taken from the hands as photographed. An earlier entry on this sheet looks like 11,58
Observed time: 4,44
